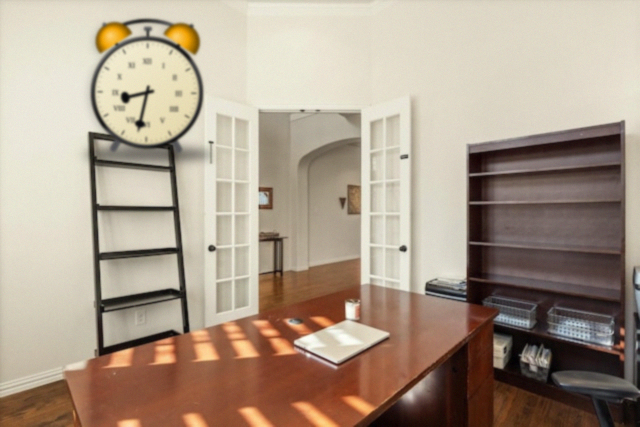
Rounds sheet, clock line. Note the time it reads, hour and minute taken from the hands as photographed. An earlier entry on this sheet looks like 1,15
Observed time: 8,32
